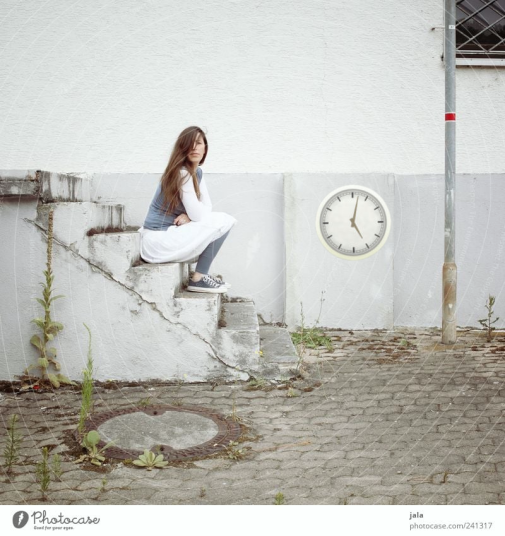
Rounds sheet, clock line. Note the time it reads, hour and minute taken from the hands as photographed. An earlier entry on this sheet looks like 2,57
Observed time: 5,02
